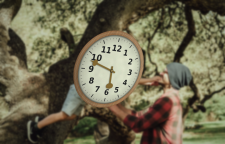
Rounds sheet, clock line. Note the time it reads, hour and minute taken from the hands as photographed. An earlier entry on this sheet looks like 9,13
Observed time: 5,48
